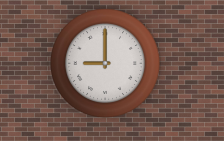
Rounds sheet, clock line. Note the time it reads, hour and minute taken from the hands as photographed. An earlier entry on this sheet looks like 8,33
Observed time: 9,00
